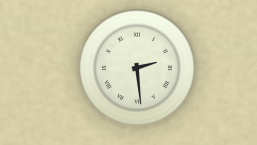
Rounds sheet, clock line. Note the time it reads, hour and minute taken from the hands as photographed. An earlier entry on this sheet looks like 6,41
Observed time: 2,29
